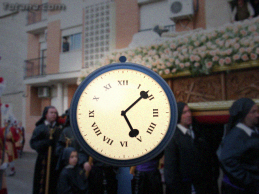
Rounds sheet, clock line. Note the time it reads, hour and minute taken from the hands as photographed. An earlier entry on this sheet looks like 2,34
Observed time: 5,08
